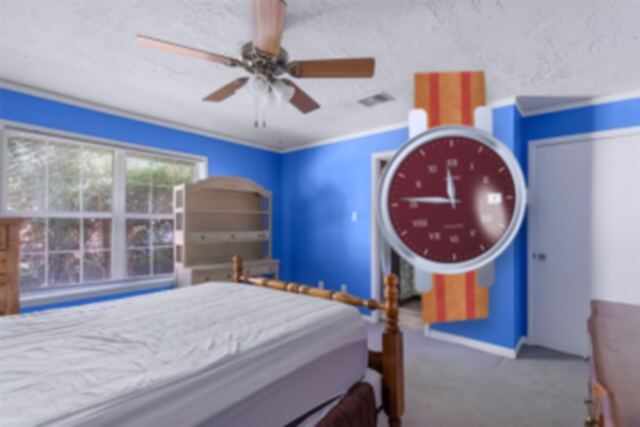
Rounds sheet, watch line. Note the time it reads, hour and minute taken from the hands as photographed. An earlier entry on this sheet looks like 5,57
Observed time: 11,46
